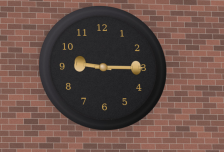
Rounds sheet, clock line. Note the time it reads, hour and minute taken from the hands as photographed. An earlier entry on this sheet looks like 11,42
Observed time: 9,15
